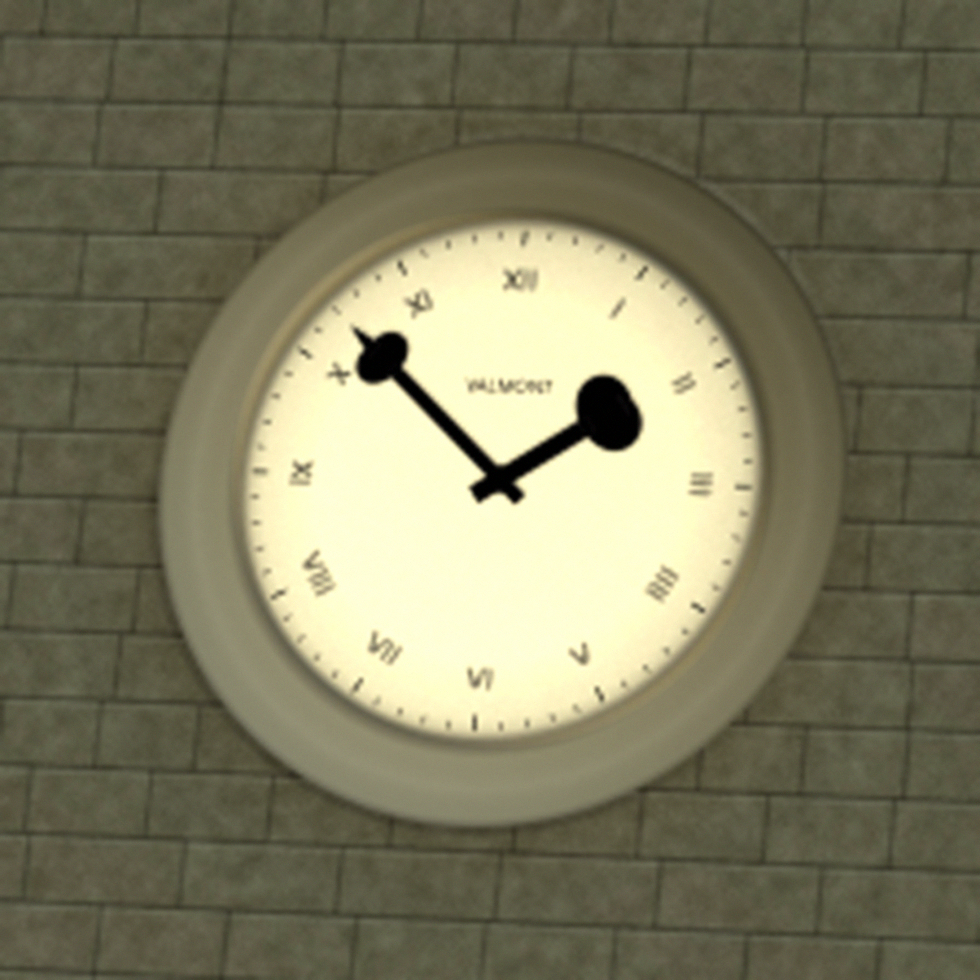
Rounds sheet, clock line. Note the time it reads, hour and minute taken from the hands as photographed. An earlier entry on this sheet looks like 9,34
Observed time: 1,52
